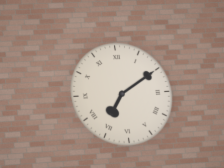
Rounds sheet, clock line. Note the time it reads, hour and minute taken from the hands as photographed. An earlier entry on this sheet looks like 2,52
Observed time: 7,10
